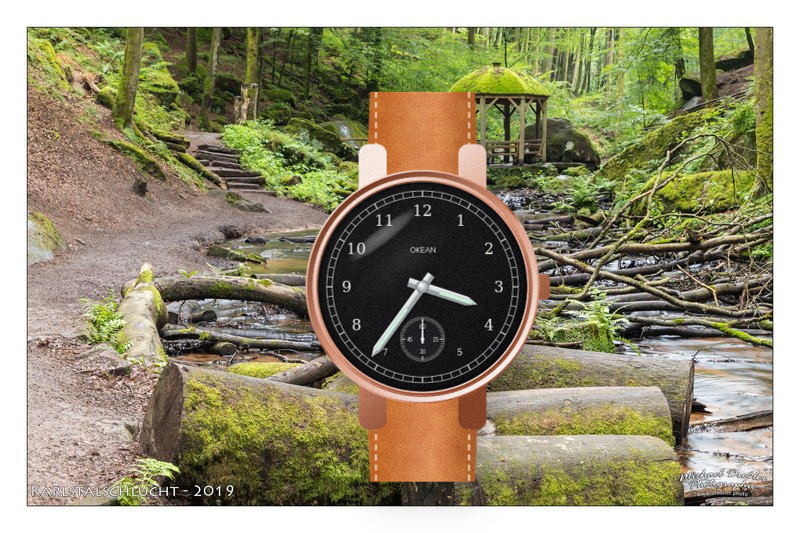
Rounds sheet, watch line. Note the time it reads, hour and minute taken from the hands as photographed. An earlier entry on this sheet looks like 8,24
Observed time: 3,36
